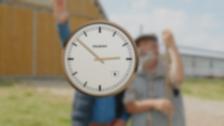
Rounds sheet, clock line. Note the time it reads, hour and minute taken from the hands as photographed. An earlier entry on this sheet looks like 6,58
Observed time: 2,52
